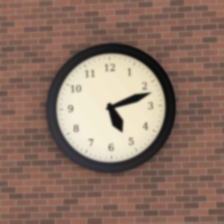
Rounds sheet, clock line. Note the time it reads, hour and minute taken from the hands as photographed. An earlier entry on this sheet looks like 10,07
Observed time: 5,12
